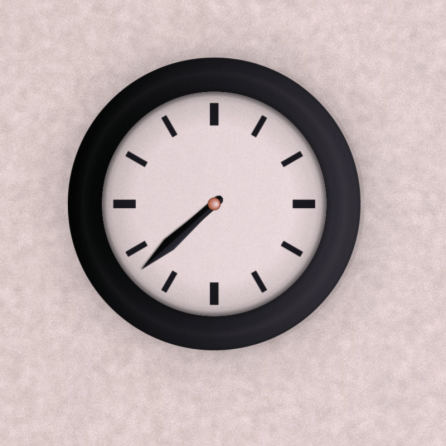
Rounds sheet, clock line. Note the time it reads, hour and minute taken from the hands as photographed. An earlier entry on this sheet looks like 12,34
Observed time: 7,38
